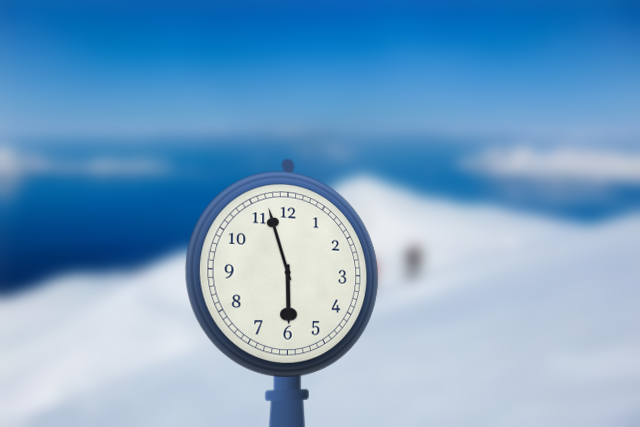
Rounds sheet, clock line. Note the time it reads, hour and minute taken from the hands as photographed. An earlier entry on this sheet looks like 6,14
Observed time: 5,57
